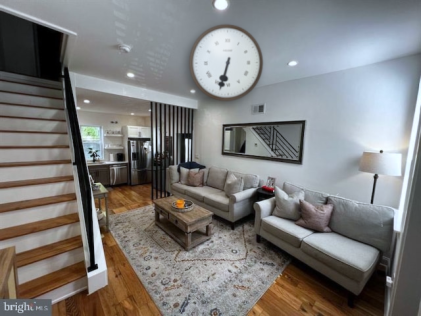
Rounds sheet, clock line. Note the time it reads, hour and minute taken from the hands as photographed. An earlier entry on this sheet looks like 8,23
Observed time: 6,33
